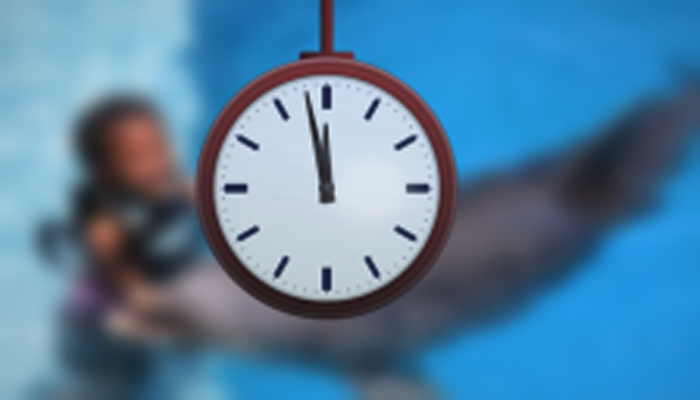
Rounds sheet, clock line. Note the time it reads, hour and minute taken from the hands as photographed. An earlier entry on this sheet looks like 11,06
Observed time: 11,58
